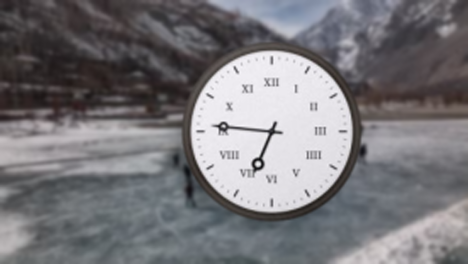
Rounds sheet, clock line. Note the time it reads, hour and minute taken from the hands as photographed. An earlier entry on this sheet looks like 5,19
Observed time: 6,46
